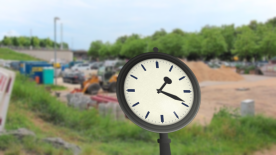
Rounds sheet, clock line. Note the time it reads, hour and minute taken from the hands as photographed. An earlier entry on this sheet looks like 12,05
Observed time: 1,19
